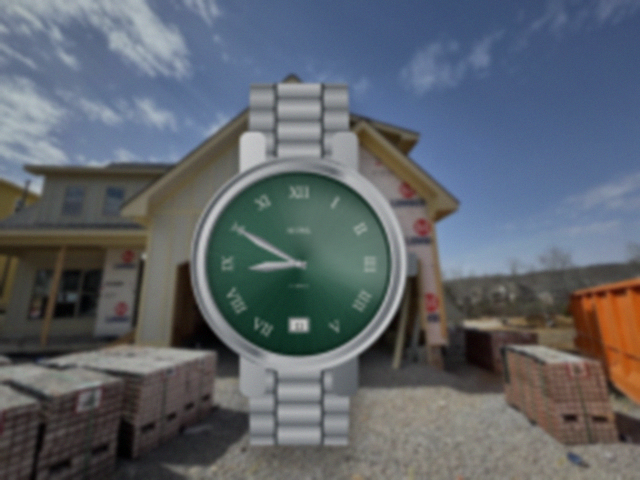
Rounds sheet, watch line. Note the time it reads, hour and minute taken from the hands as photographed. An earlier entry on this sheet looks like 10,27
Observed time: 8,50
